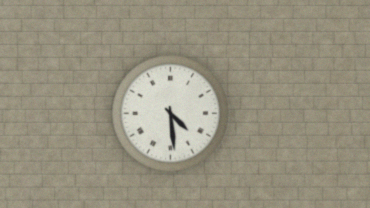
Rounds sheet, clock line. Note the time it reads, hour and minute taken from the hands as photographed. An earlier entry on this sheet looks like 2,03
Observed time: 4,29
